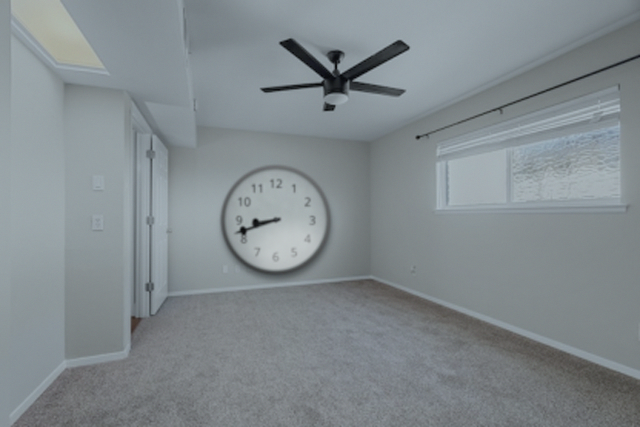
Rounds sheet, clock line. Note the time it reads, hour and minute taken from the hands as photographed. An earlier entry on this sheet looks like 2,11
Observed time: 8,42
